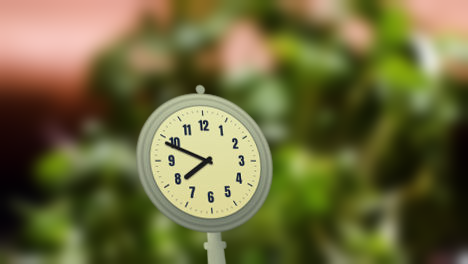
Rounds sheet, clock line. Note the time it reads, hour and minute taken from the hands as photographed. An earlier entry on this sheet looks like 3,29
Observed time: 7,49
